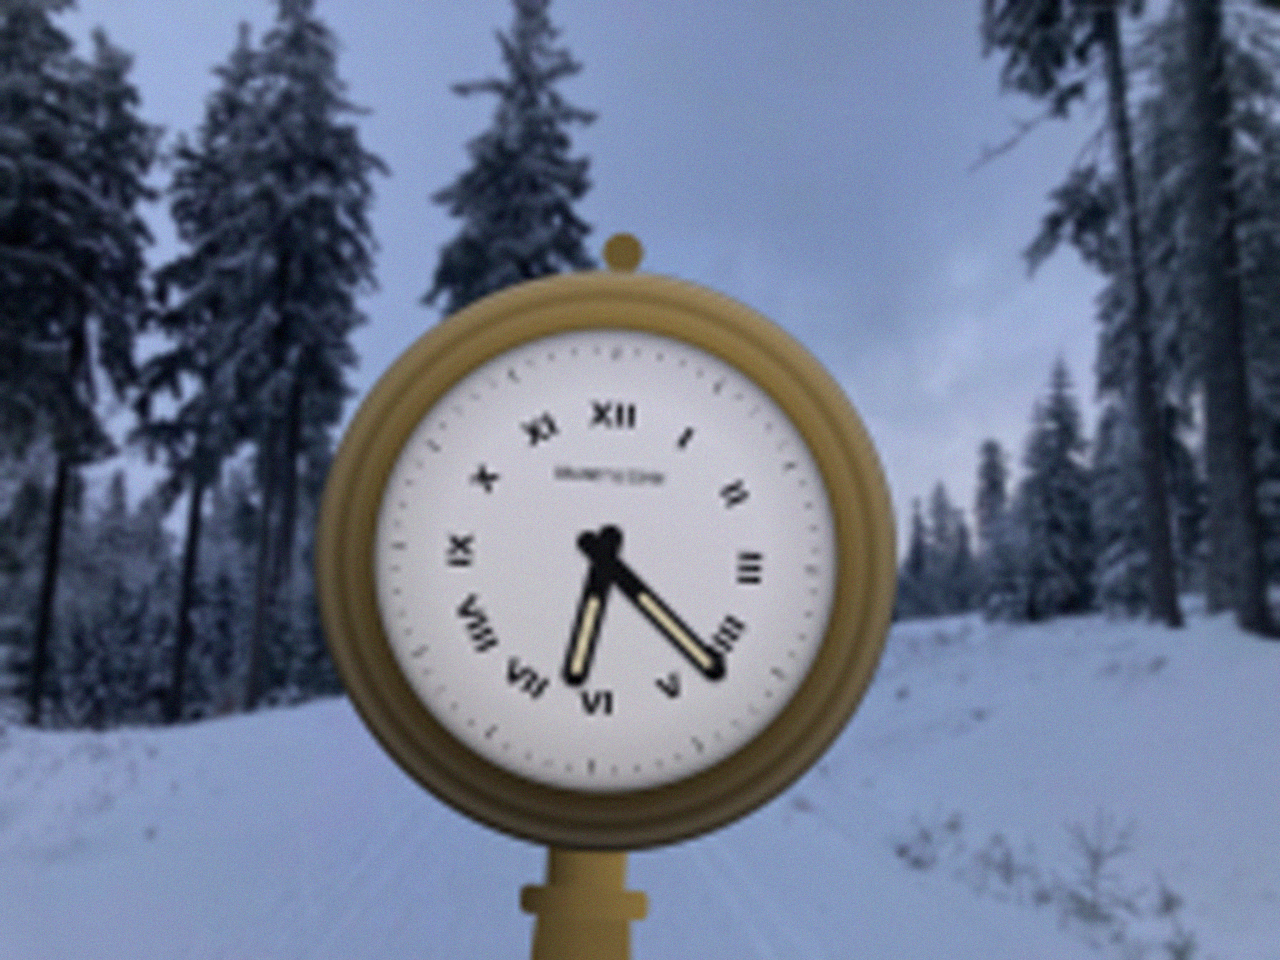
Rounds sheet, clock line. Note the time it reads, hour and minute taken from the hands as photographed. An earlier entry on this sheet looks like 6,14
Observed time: 6,22
